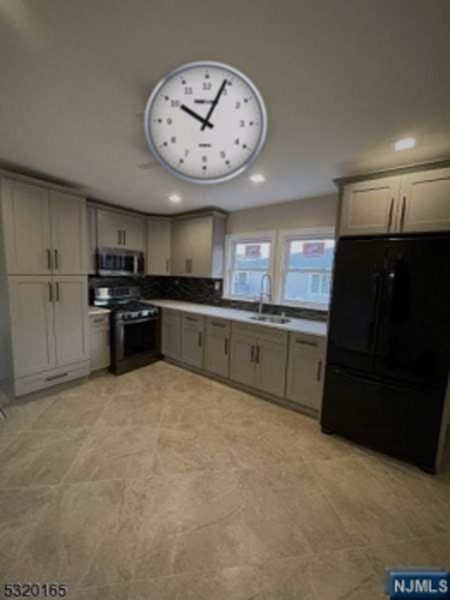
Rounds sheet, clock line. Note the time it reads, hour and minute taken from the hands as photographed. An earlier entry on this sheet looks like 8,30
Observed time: 10,04
